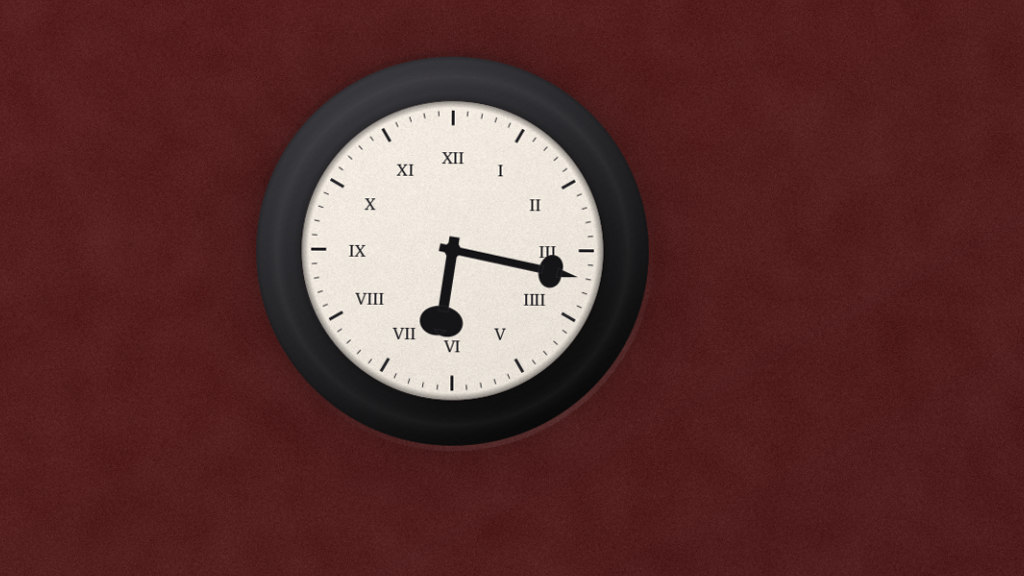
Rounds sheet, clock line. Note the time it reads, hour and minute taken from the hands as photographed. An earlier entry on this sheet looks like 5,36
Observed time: 6,17
